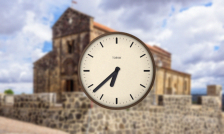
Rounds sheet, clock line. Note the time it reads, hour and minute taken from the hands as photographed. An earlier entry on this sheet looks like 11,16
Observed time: 6,38
